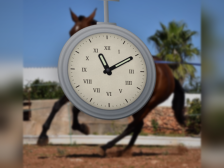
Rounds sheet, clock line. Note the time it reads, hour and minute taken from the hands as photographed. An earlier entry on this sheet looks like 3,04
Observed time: 11,10
